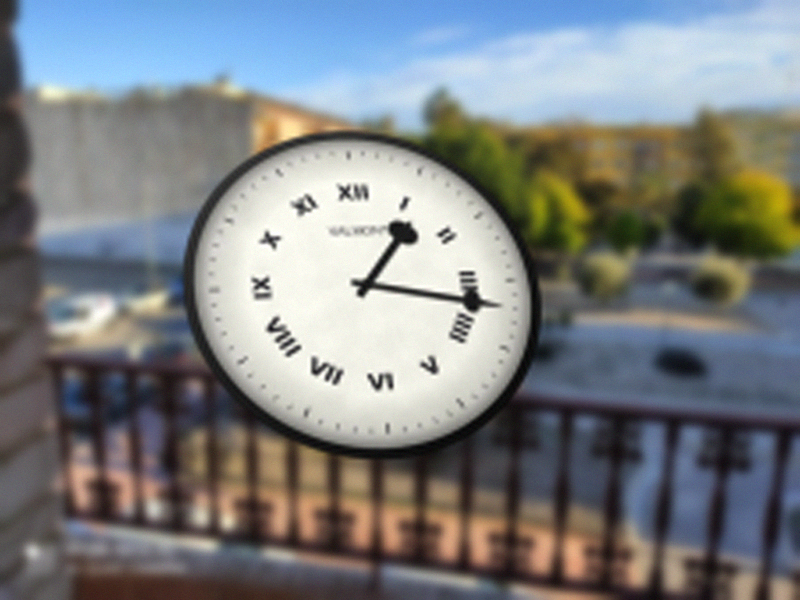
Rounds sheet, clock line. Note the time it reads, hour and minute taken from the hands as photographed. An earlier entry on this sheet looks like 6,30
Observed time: 1,17
